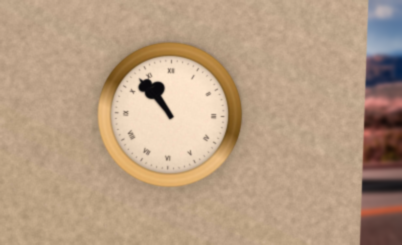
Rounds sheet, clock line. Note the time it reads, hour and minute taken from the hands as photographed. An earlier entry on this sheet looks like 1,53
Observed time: 10,53
